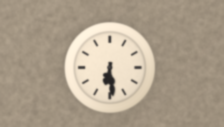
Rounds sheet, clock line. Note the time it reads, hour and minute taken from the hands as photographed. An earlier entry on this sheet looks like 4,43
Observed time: 6,29
